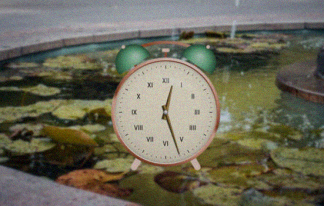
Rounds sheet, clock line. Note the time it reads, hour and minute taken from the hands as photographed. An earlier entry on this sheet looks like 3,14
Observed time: 12,27
